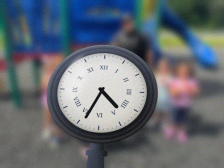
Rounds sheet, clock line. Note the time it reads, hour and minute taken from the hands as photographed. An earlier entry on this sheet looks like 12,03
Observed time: 4,34
